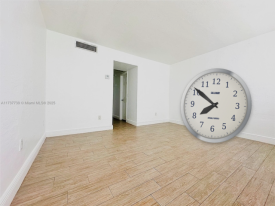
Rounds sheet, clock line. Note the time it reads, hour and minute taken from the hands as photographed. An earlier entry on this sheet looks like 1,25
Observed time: 7,51
